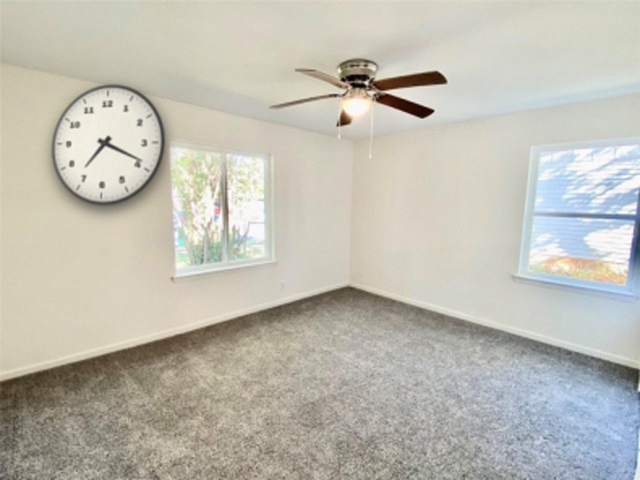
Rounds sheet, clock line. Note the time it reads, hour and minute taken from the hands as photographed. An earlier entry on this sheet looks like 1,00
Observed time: 7,19
